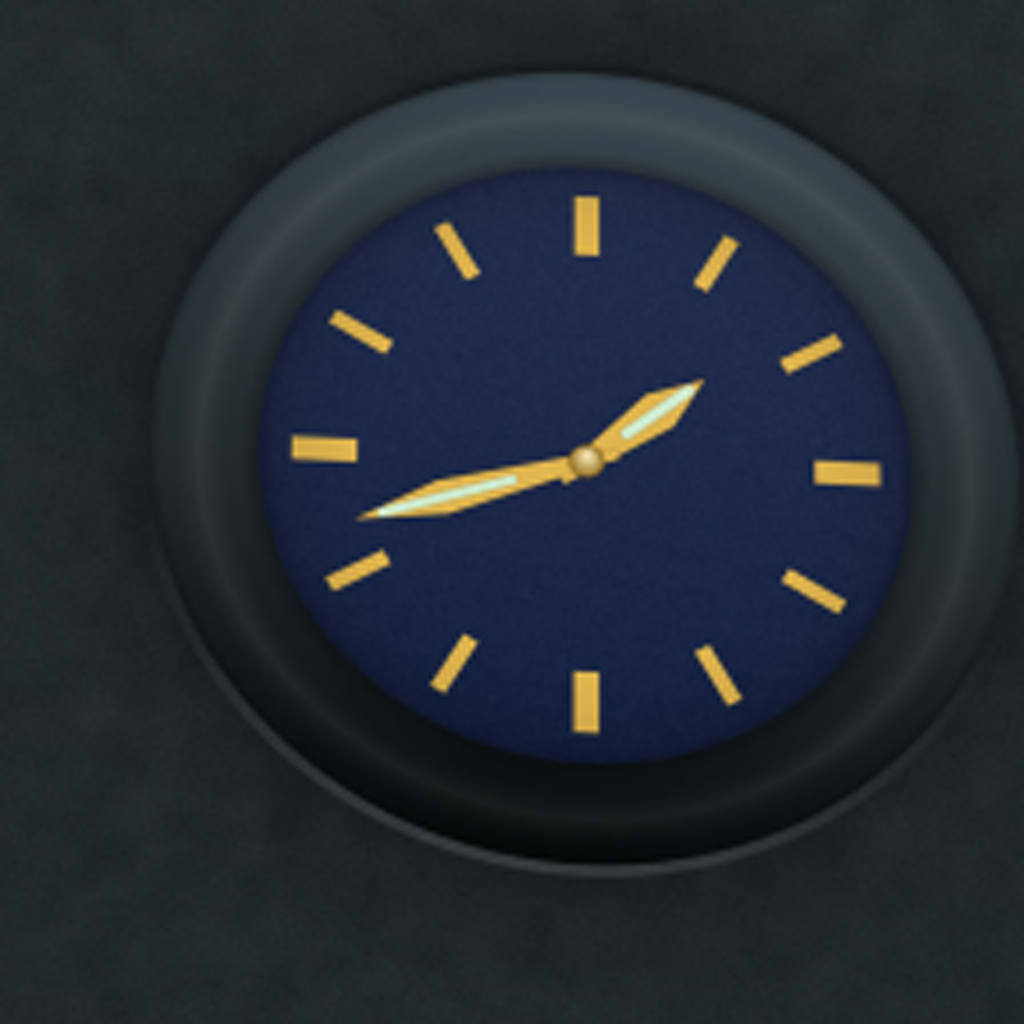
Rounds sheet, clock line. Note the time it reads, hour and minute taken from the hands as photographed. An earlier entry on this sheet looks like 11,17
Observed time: 1,42
